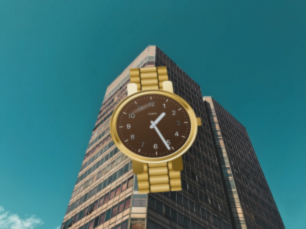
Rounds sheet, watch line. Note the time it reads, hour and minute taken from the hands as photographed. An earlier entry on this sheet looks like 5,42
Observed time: 1,26
